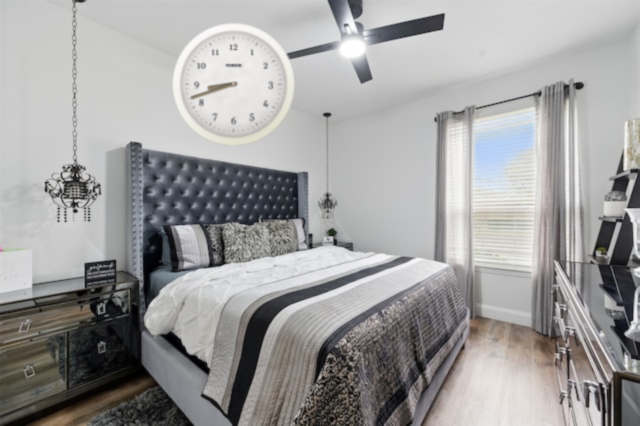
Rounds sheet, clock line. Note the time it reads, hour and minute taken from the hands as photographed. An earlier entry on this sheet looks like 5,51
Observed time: 8,42
